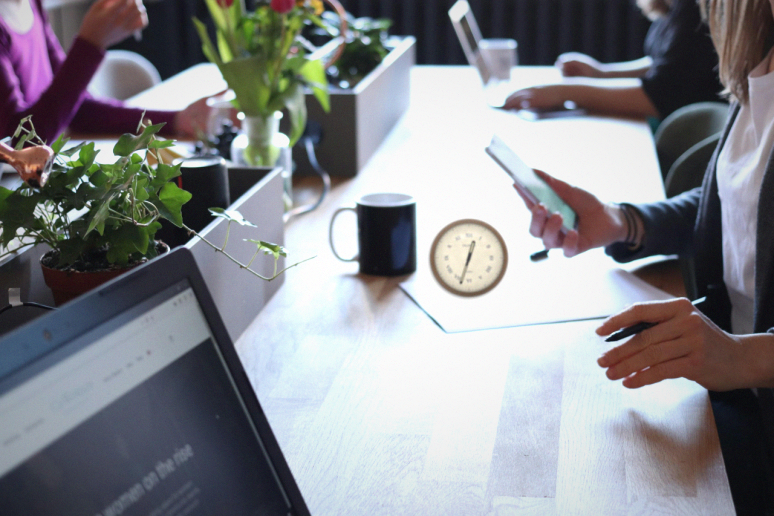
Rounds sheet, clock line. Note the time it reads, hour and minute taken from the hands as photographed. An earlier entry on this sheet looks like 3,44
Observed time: 12,33
